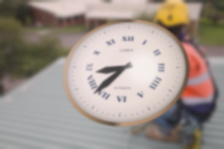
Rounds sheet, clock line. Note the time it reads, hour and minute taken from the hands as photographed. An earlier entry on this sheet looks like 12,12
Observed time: 8,37
